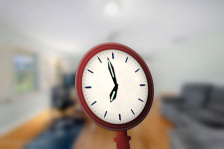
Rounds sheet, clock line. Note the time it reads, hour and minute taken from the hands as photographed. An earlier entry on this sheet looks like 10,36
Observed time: 6,58
